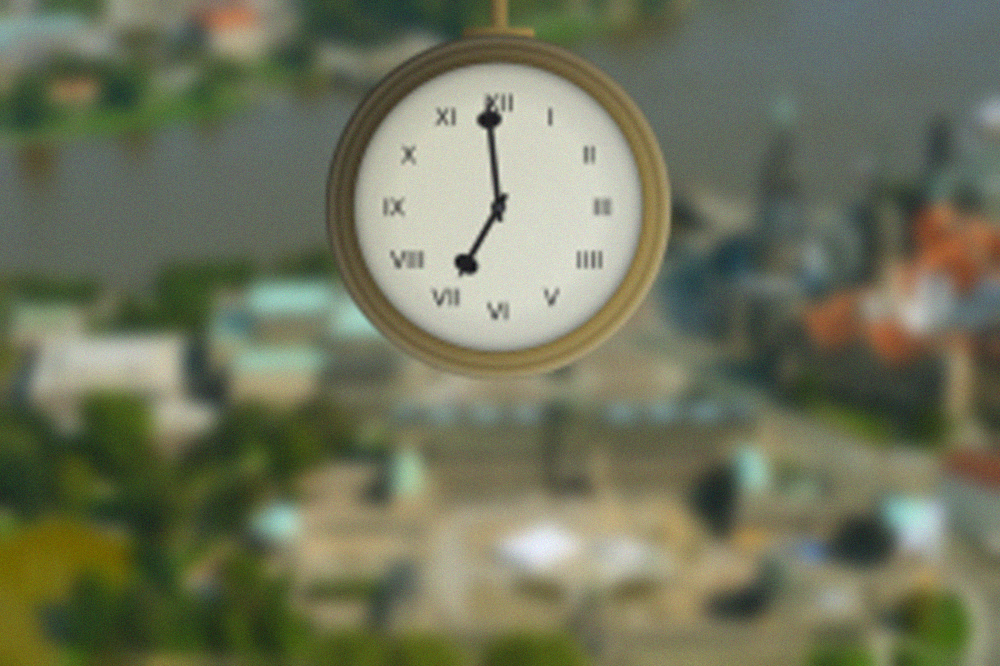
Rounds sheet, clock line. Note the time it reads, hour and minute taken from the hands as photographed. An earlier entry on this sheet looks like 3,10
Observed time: 6,59
